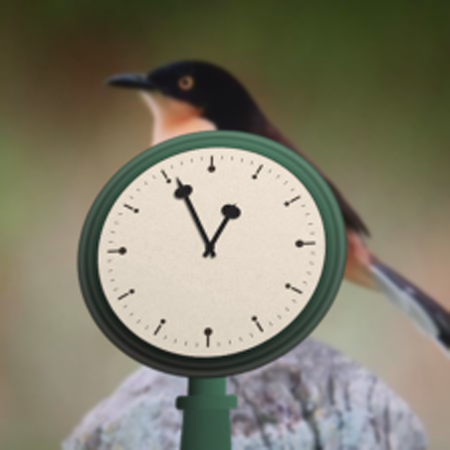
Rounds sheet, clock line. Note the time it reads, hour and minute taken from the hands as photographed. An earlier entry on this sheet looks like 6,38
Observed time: 12,56
